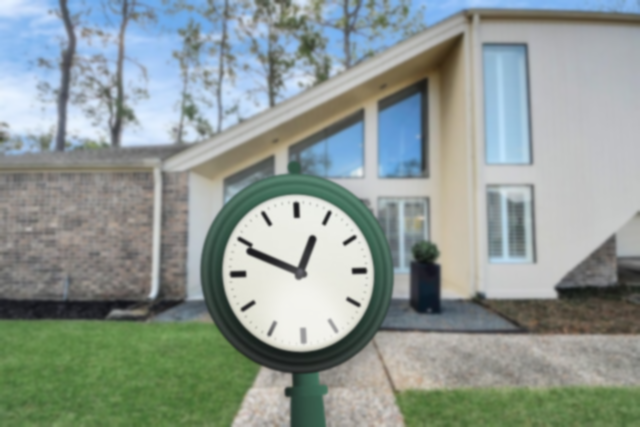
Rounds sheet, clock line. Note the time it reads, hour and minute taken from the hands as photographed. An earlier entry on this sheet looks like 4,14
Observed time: 12,49
